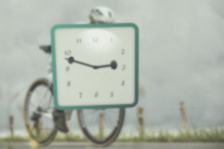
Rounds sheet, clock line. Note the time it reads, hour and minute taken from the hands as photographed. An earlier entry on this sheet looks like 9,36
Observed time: 2,48
